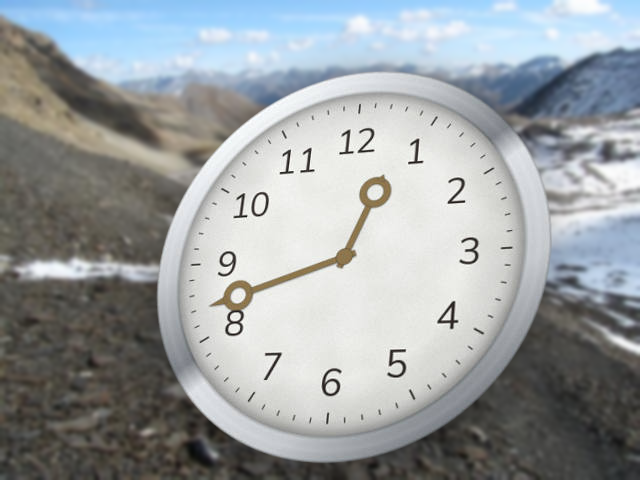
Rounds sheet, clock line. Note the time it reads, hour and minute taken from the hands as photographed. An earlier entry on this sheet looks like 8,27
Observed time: 12,42
